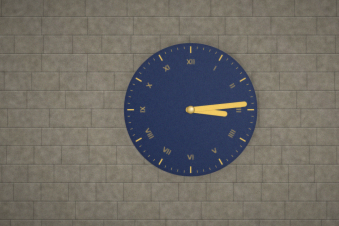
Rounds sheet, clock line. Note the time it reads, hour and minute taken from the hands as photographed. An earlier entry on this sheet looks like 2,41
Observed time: 3,14
